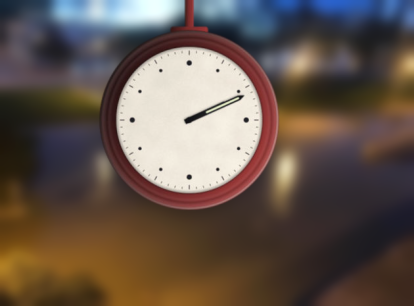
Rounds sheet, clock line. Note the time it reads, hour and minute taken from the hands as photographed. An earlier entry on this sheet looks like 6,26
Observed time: 2,11
